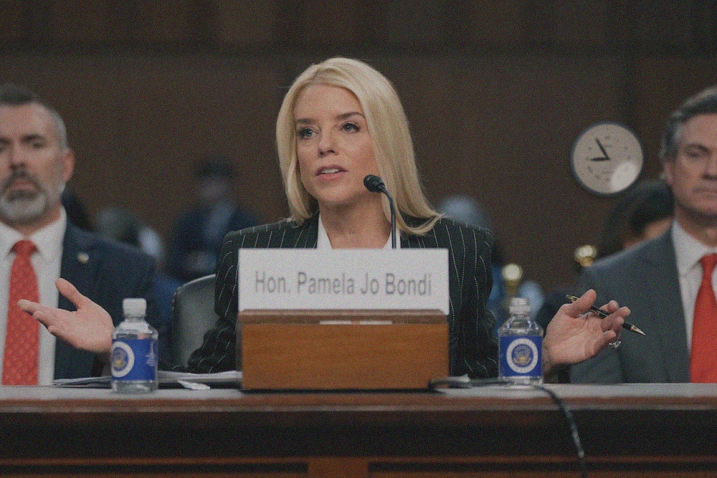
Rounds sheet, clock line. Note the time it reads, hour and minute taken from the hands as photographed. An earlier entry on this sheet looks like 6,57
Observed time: 8,55
